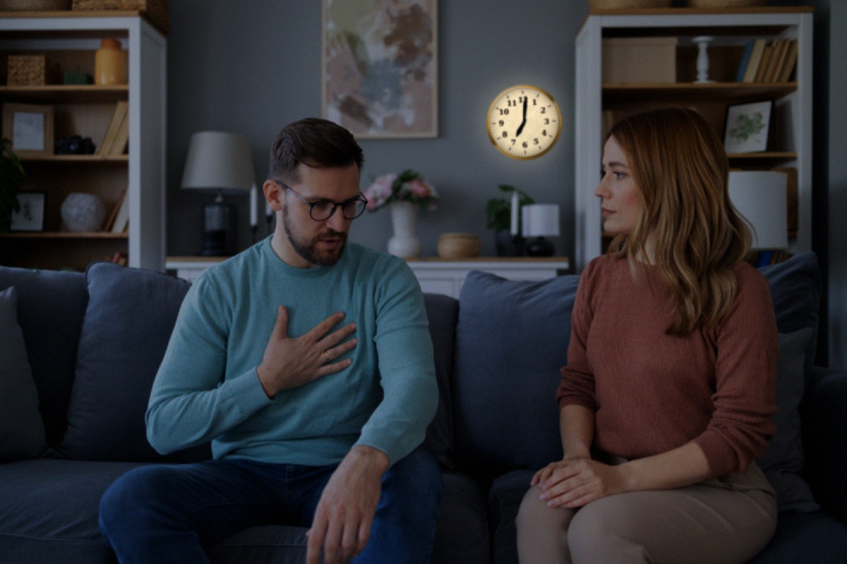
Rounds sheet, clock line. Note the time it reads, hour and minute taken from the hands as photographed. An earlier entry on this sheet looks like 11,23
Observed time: 7,01
